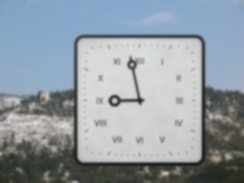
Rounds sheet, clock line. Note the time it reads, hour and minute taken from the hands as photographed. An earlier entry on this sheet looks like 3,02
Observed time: 8,58
